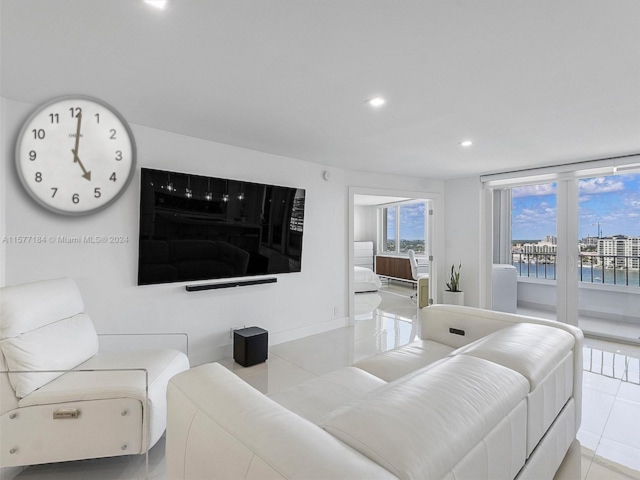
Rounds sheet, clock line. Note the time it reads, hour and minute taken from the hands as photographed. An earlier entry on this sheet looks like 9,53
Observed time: 5,01
